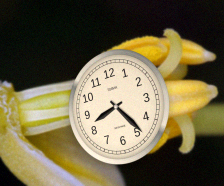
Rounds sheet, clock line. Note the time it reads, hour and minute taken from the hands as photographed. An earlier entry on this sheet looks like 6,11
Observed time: 8,24
